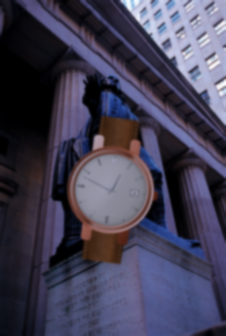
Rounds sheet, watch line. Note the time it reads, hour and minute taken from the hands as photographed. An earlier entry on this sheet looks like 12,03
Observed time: 12,48
